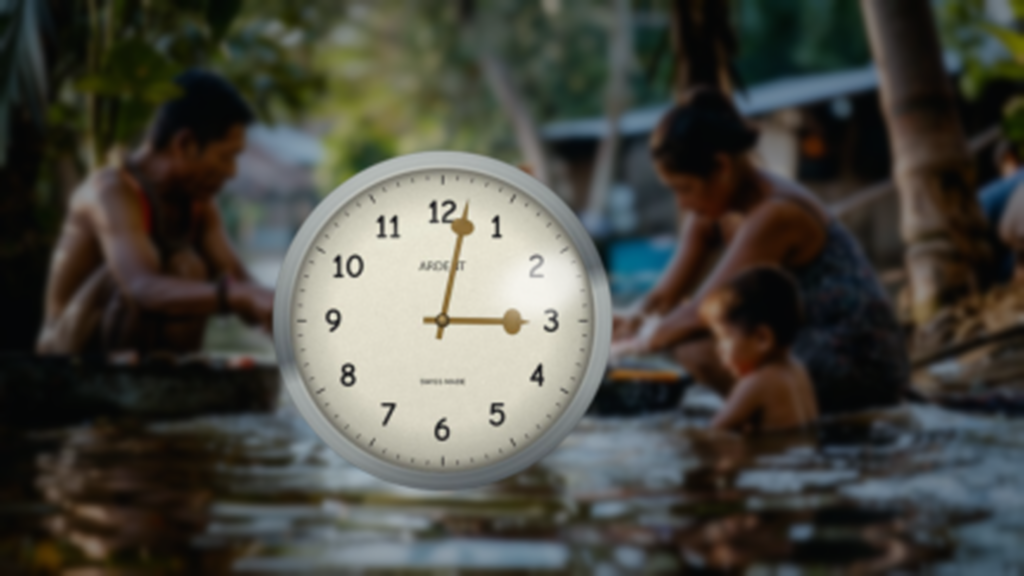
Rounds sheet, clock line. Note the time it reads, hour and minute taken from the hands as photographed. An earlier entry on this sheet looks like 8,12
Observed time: 3,02
